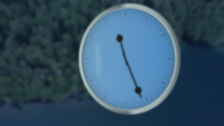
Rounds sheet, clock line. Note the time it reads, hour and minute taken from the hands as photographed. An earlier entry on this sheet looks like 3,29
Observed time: 11,26
